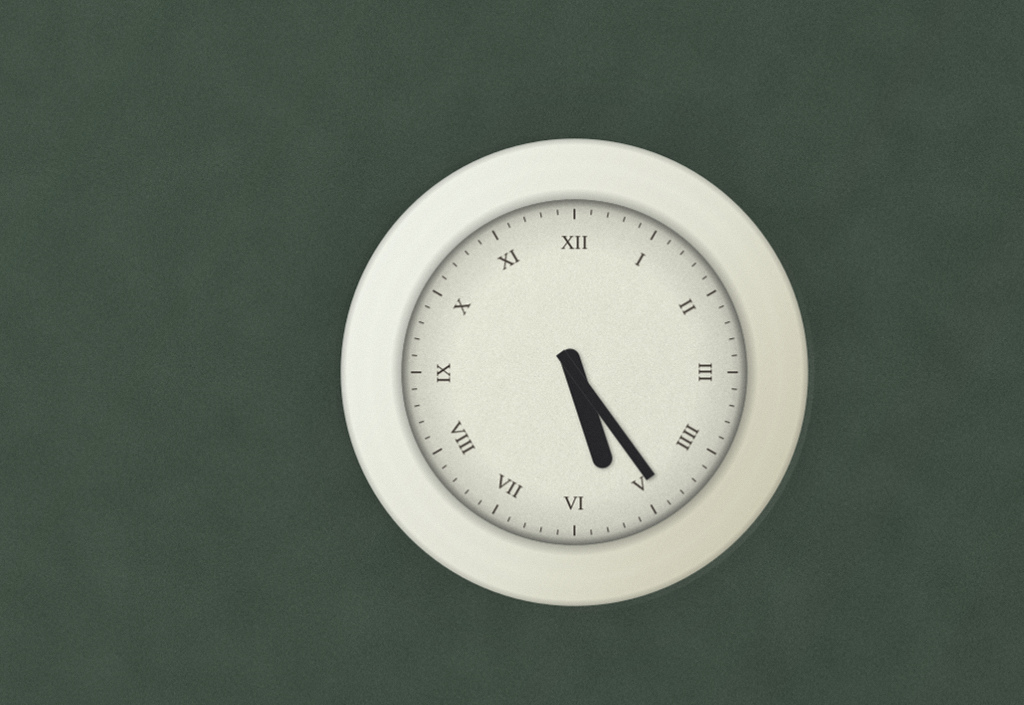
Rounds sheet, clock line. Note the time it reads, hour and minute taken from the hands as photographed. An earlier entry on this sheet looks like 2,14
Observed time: 5,24
